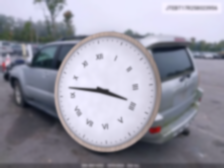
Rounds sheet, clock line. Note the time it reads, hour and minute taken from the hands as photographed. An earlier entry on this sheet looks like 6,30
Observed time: 3,47
